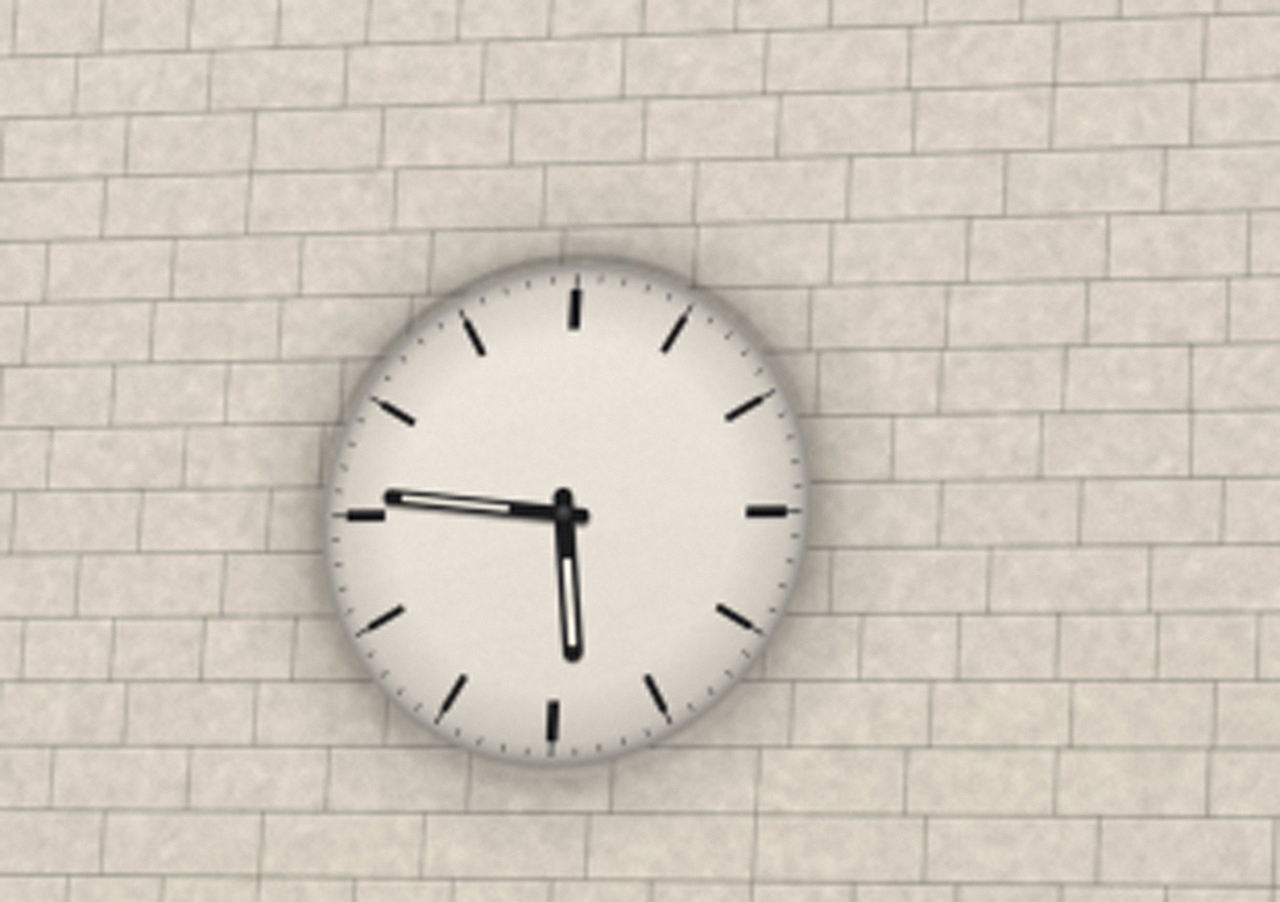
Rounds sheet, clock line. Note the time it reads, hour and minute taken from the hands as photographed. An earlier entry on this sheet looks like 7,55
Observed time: 5,46
